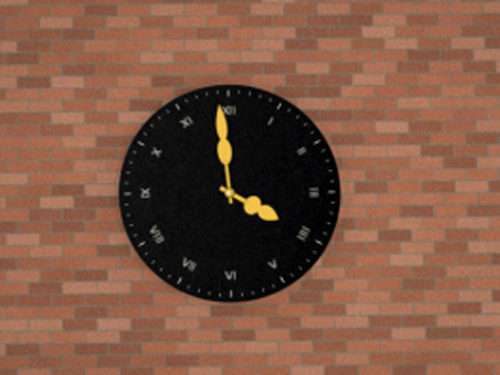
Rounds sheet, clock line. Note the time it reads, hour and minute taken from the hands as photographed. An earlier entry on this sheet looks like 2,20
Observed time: 3,59
